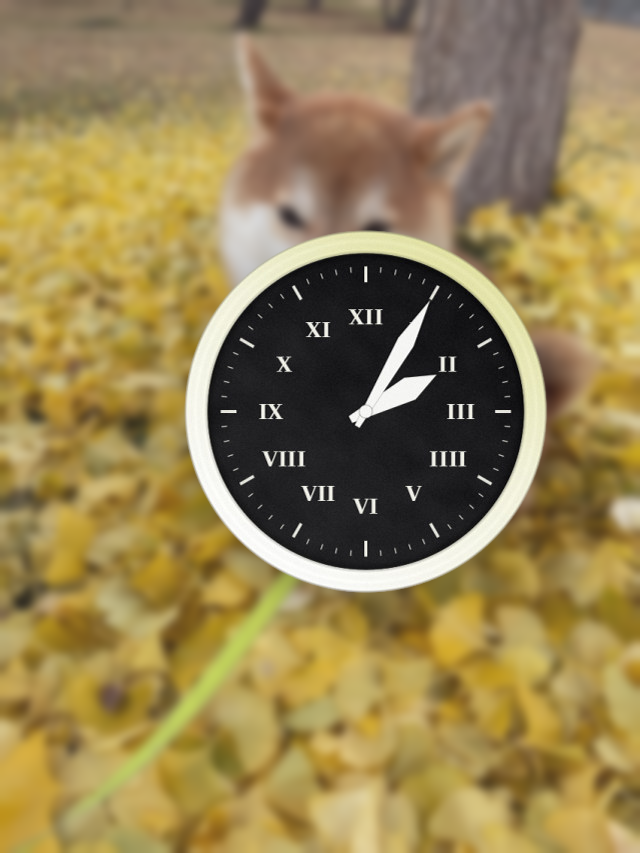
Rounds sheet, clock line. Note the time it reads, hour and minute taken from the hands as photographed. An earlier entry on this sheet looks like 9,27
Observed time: 2,05
